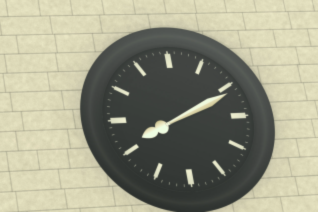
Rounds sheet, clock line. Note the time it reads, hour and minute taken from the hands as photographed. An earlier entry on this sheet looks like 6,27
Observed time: 8,11
